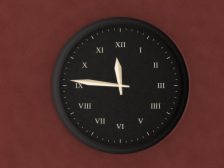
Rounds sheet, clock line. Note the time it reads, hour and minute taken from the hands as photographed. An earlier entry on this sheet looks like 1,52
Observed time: 11,46
